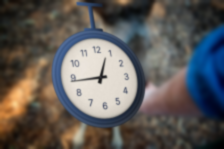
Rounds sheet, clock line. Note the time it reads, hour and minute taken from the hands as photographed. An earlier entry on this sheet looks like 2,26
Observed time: 12,44
